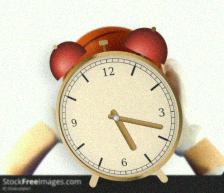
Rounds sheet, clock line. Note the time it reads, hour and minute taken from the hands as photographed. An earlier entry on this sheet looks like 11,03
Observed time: 5,18
